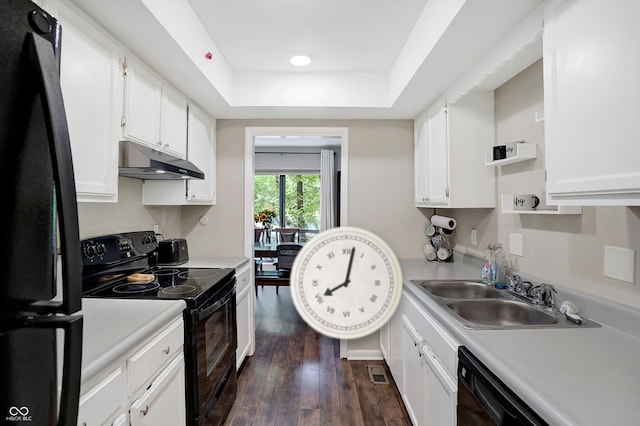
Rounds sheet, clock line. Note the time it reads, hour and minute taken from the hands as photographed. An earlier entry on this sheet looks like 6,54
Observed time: 8,02
